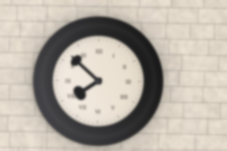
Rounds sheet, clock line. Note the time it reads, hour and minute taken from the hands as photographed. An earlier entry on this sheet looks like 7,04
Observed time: 7,52
